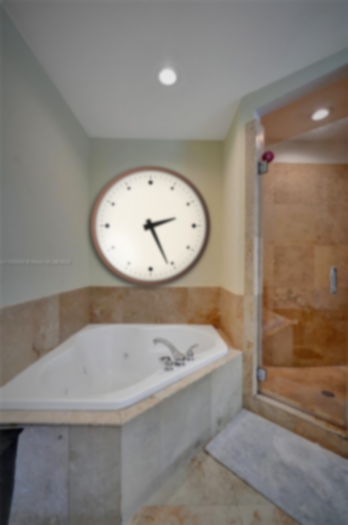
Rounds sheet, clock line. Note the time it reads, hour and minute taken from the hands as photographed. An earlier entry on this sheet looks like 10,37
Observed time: 2,26
